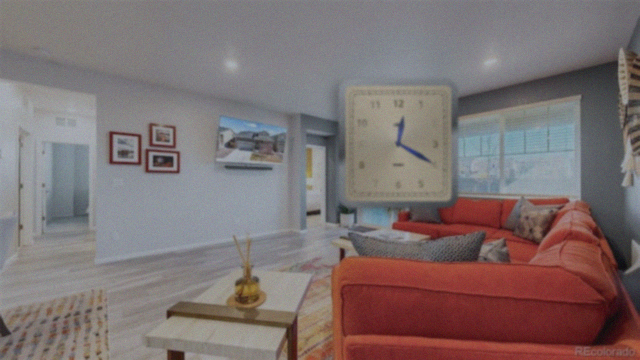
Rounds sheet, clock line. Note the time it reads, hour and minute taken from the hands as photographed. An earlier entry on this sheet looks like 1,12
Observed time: 12,20
